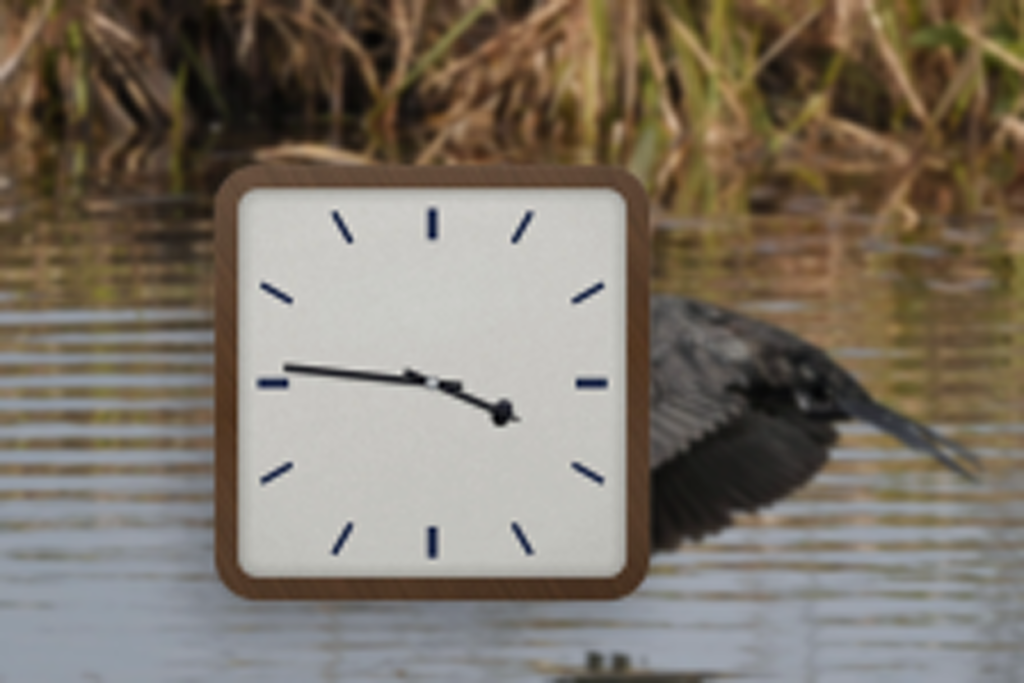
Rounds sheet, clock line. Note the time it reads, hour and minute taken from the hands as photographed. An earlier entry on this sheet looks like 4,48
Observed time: 3,46
